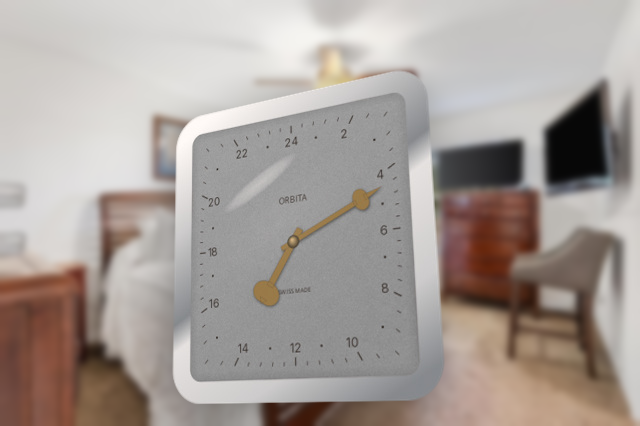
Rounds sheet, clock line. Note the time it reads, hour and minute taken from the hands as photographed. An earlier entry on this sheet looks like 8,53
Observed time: 14,11
